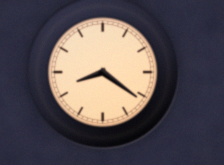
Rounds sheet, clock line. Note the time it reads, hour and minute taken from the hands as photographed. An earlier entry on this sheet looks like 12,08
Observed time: 8,21
